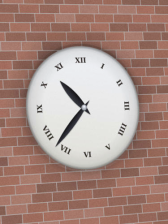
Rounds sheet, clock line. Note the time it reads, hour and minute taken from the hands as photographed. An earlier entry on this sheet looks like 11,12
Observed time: 10,37
